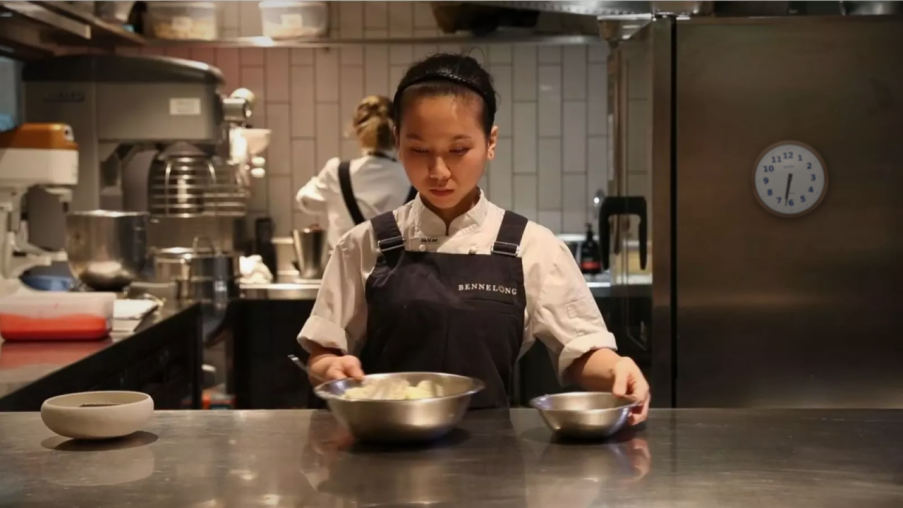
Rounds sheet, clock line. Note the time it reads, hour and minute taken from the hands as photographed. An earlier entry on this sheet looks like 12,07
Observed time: 6,32
